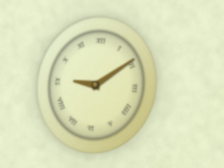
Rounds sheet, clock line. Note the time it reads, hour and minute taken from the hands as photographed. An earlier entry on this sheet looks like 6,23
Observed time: 9,09
